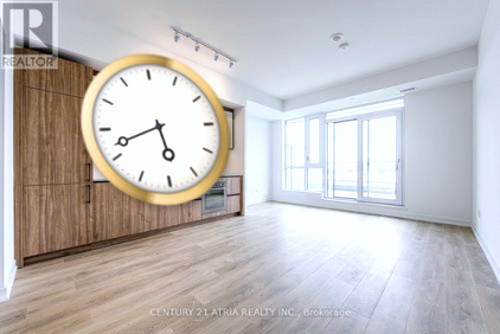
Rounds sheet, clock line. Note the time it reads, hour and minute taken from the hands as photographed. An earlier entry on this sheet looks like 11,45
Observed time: 5,42
